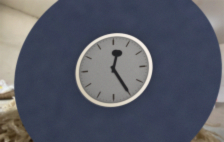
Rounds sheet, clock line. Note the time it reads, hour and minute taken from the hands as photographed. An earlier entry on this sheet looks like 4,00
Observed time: 12,25
